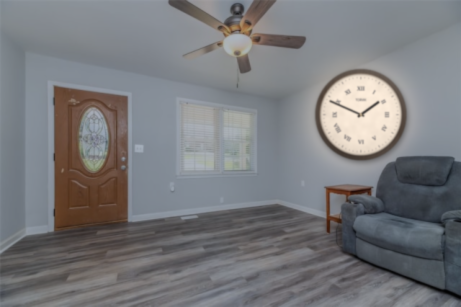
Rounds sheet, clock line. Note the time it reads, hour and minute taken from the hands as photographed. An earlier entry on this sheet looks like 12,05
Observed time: 1,49
